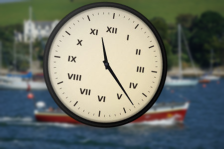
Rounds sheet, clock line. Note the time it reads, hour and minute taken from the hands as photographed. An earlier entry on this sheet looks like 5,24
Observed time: 11,23
